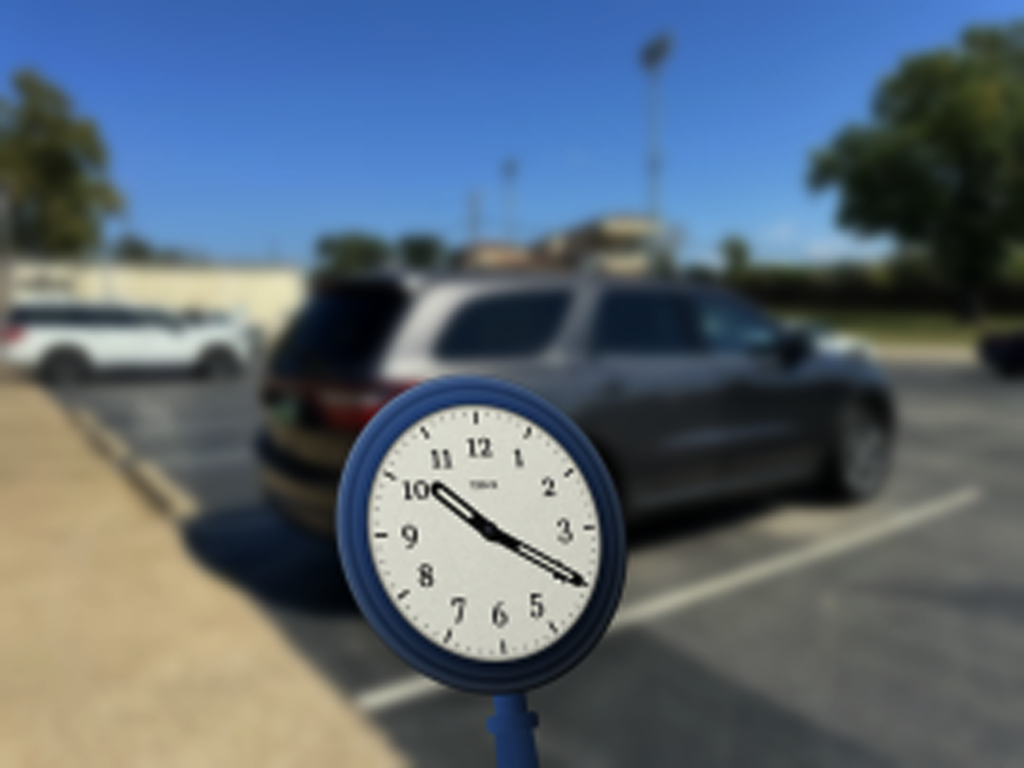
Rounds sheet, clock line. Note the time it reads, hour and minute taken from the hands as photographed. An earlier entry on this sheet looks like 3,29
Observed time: 10,20
